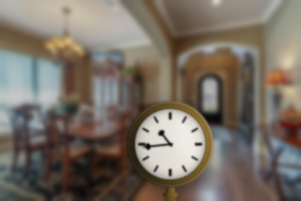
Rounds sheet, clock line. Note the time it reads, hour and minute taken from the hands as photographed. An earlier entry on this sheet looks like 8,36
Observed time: 10,44
